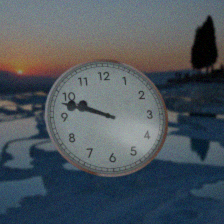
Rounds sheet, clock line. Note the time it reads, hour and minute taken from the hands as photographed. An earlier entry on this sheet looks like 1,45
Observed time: 9,48
